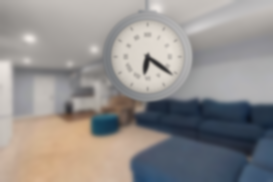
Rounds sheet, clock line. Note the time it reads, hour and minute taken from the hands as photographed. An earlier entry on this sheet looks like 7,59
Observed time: 6,21
